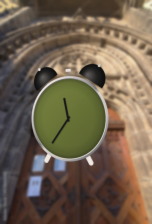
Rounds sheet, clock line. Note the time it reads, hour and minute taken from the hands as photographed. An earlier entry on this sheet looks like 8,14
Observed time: 11,36
